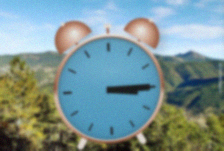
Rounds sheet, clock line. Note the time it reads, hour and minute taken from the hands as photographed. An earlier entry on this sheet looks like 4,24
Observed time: 3,15
